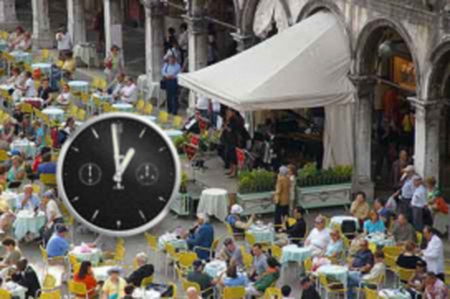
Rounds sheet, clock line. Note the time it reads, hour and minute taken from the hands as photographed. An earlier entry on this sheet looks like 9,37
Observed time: 12,59
